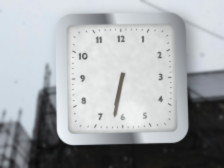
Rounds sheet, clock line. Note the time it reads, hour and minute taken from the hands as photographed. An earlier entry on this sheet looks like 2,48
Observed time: 6,32
